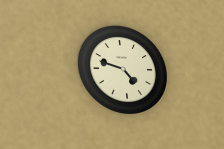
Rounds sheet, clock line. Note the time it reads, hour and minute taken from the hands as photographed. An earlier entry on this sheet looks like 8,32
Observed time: 4,48
